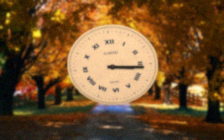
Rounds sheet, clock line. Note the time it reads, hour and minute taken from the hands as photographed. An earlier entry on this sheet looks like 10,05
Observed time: 3,16
